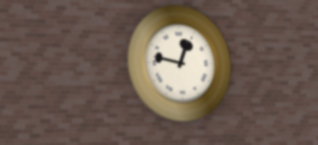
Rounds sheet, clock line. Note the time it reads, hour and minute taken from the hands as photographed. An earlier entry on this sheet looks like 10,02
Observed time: 12,47
